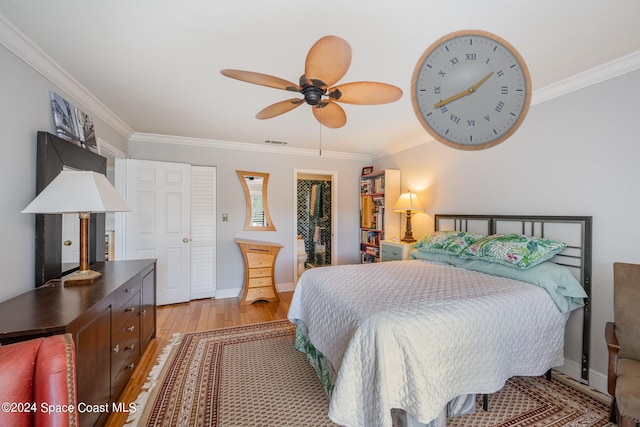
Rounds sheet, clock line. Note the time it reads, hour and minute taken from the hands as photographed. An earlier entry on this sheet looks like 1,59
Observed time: 1,41
